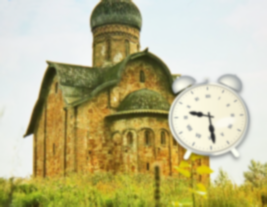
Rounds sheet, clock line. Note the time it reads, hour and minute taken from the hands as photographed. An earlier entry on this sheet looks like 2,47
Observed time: 9,29
